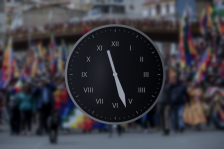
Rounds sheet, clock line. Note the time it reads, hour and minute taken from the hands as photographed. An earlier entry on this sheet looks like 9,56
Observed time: 11,27
